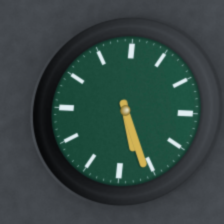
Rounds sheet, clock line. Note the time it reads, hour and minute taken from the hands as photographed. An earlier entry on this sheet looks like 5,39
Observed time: 5,26
